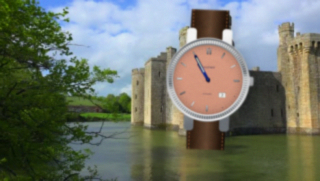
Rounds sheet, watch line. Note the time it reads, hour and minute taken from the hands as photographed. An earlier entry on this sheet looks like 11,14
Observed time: 10,55
